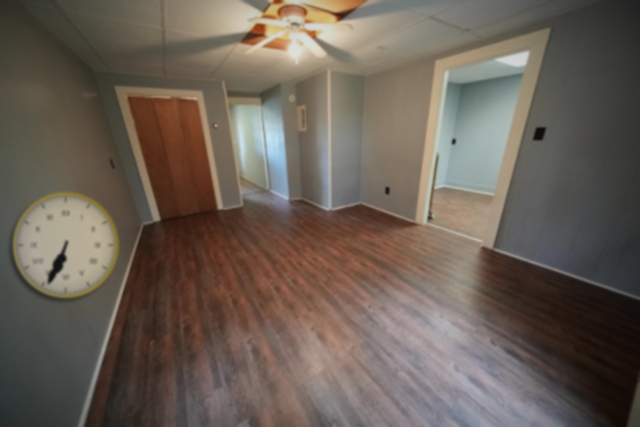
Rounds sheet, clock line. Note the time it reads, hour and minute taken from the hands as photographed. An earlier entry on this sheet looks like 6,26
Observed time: 6,34
